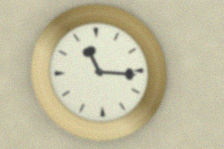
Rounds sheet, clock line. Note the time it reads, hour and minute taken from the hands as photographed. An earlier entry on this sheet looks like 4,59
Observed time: 11,16
